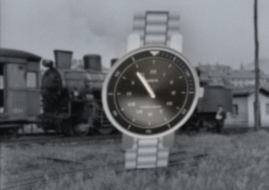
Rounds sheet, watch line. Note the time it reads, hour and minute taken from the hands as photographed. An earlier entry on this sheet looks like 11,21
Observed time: 10,54
